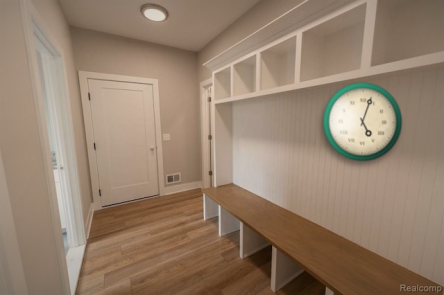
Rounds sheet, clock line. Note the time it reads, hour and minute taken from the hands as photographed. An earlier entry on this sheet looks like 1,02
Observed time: 5,03
